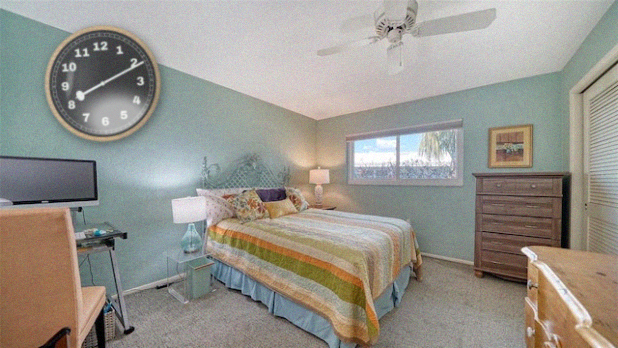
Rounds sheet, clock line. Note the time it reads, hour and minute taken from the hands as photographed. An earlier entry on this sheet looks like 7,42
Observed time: 8,11
